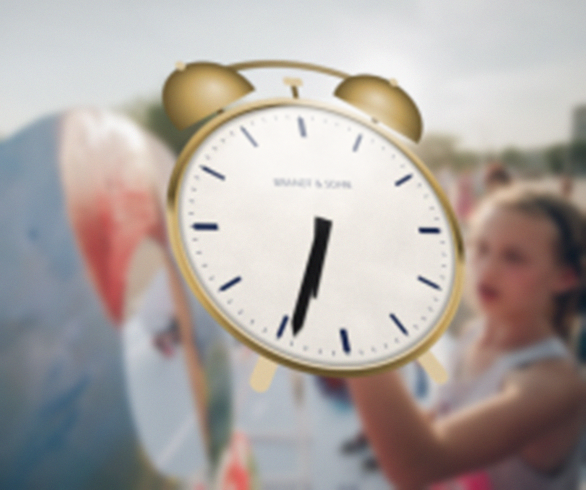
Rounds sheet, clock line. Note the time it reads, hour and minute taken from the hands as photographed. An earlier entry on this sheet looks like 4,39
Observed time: 6,34
